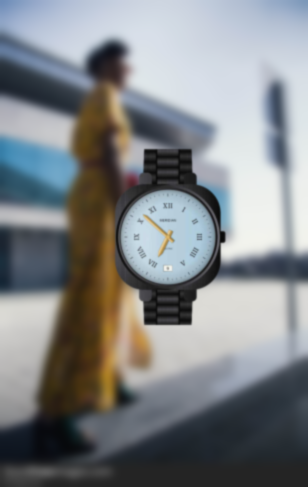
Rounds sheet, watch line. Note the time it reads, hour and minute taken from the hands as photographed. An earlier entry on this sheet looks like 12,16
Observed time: 6,52
